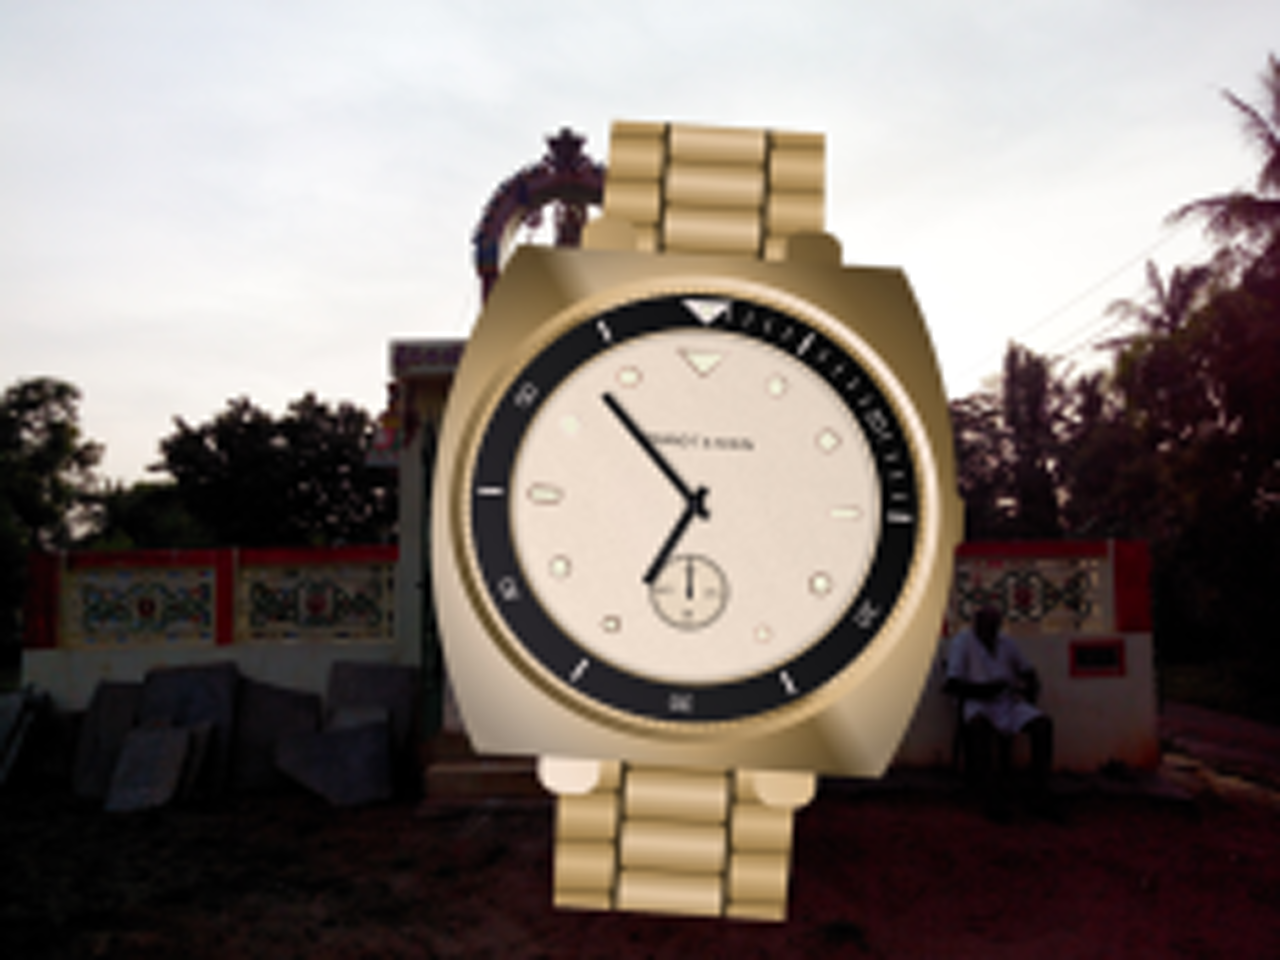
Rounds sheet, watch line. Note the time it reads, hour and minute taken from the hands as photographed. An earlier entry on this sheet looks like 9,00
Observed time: 6,53
